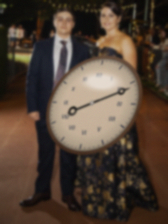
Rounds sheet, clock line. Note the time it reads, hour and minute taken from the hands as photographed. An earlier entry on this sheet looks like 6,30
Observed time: 8,11
